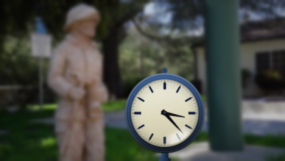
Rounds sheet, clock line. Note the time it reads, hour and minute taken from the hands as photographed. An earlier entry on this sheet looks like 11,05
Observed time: 3,23
